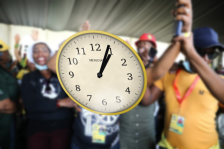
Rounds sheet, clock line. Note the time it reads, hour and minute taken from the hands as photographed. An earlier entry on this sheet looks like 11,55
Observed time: 1,04
